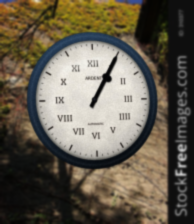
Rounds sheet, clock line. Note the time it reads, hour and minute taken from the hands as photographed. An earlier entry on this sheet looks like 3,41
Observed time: 1,05
